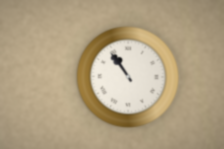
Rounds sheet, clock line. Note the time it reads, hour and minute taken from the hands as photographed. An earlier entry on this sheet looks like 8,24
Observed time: 10,54
